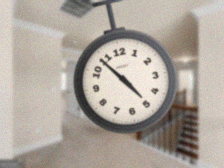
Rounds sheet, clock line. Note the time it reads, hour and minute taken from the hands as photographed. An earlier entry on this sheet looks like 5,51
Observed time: 4,54
